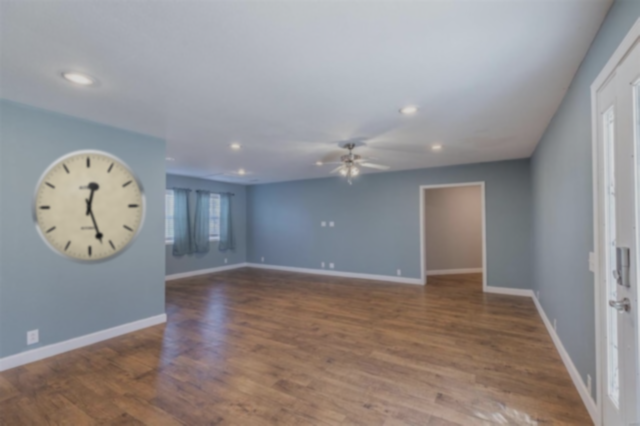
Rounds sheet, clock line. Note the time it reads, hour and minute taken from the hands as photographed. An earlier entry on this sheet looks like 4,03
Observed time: 12,27
